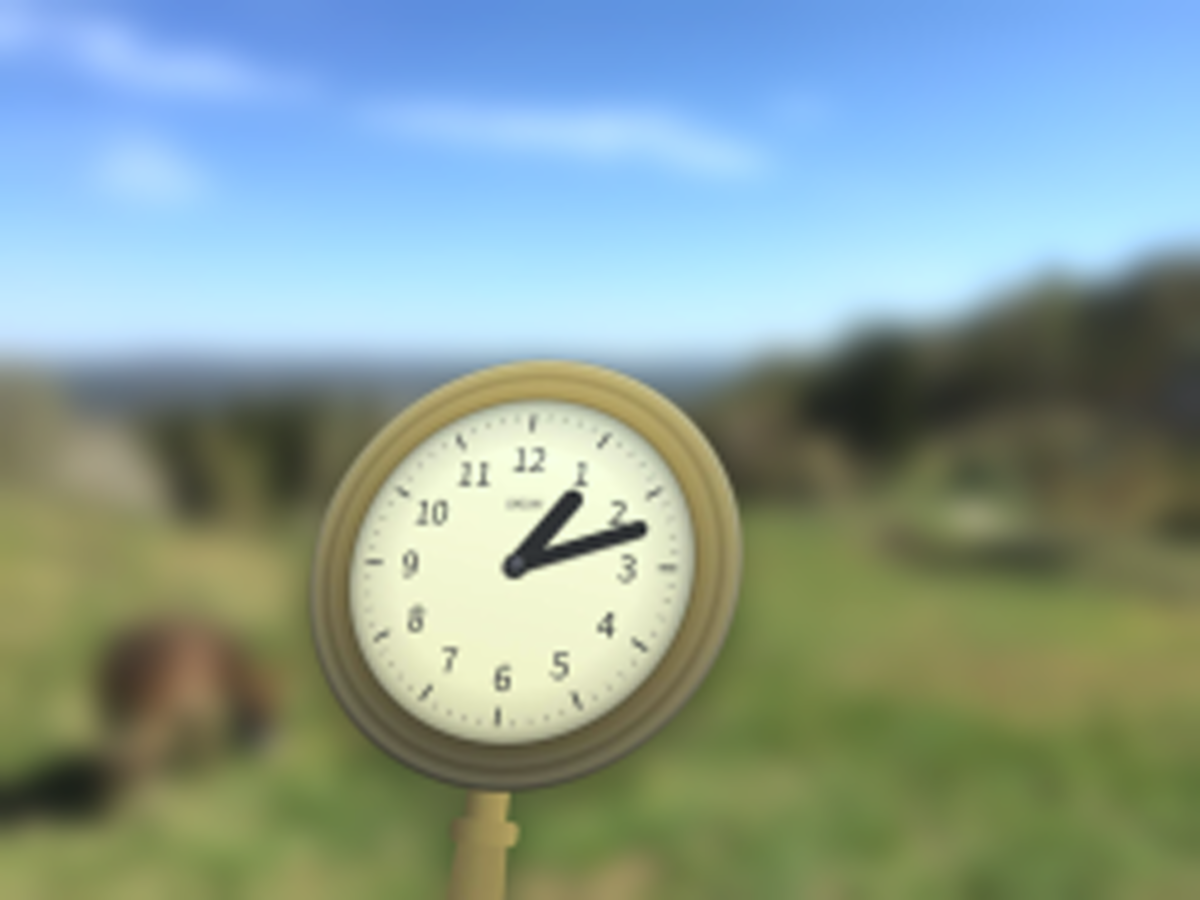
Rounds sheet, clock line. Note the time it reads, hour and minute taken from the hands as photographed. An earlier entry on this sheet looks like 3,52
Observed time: 1,12
